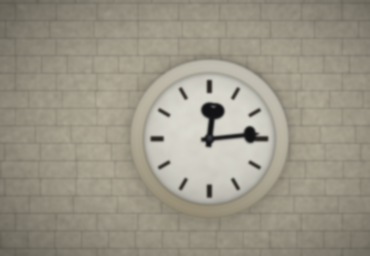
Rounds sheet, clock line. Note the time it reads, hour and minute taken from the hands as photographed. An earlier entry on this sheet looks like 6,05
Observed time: 12,14
